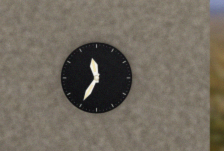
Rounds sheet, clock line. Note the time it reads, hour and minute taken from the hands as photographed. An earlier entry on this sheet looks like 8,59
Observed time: 11,35
